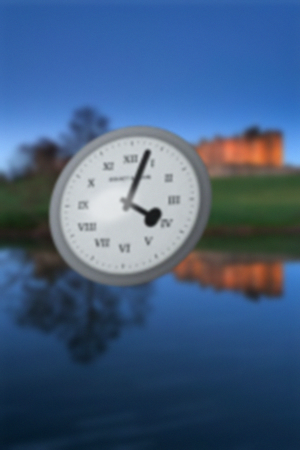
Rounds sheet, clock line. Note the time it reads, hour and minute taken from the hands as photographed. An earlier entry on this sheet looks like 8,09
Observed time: 4,03
